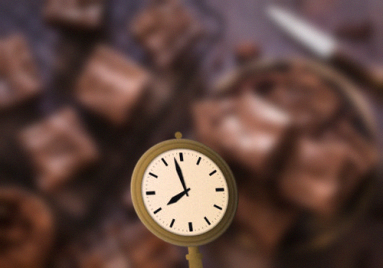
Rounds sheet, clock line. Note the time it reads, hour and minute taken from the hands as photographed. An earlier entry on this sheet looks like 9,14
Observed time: 7,58
